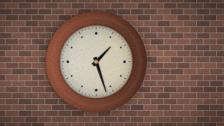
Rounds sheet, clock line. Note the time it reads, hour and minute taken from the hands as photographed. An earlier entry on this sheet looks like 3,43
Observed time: 1,27
